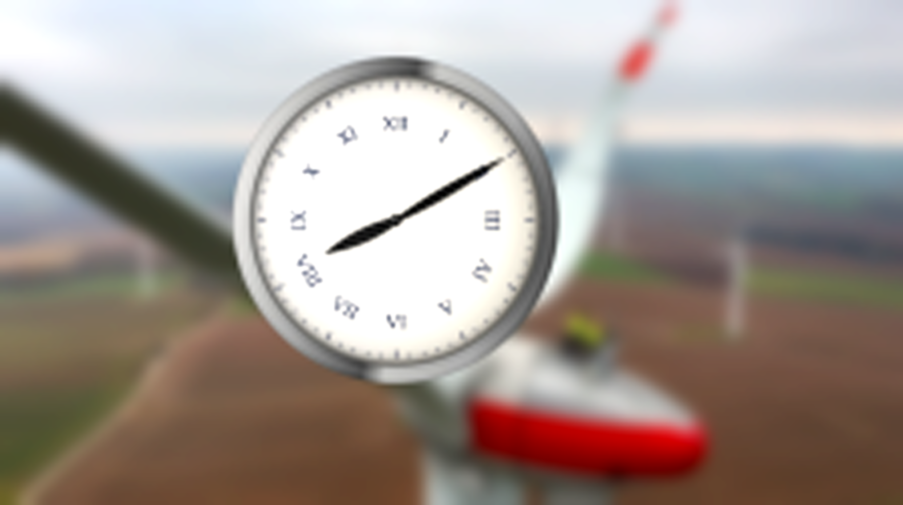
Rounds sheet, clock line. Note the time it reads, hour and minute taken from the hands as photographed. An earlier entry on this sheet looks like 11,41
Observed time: 8,10
